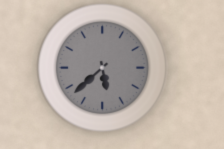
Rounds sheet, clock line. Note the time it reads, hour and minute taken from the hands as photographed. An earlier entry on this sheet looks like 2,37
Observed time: 5,38
